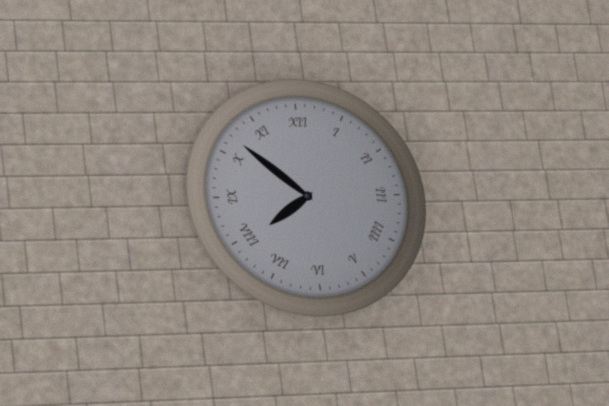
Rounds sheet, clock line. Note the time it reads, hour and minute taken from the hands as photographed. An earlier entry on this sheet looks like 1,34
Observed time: 7,52
